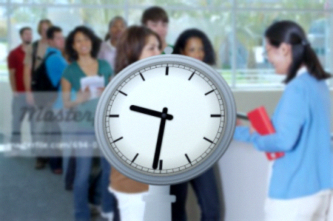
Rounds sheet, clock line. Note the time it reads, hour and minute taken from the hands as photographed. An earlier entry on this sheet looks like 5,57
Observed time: 9,31
